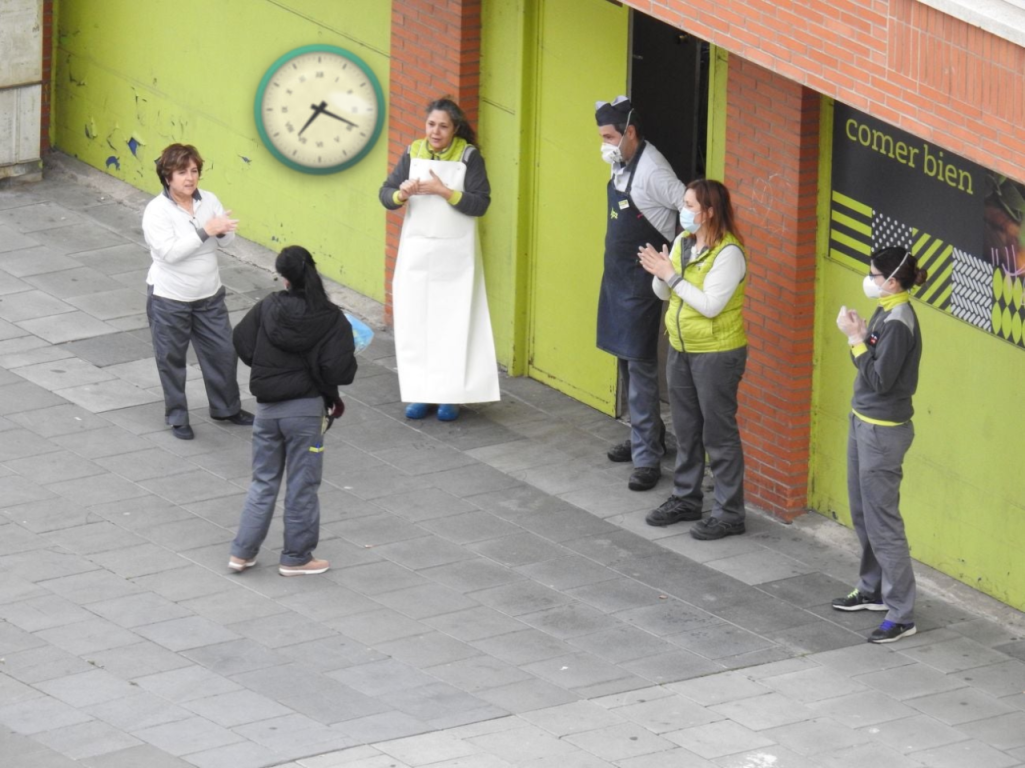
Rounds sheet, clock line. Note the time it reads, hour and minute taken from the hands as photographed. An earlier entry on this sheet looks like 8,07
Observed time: 7,19
